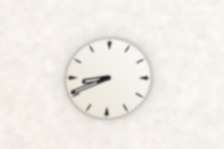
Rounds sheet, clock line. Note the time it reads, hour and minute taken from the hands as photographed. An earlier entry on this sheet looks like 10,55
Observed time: 8,41
